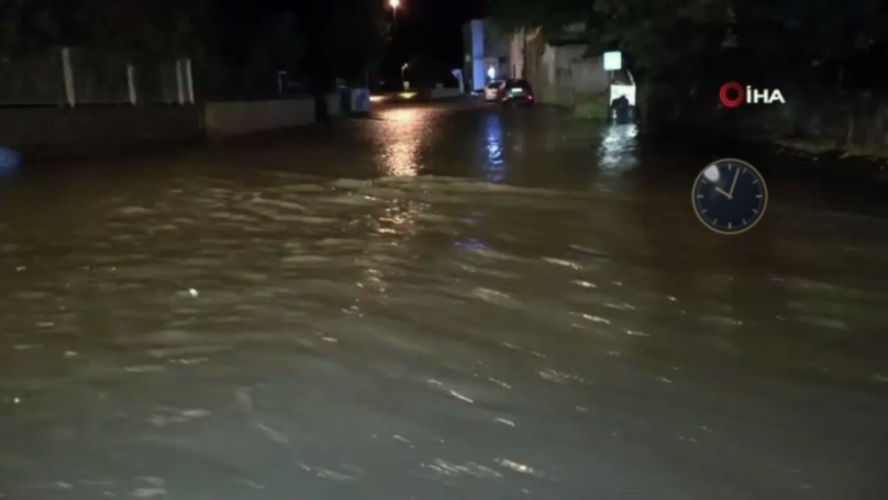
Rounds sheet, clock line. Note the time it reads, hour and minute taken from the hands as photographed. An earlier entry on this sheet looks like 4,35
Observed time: 10,03
